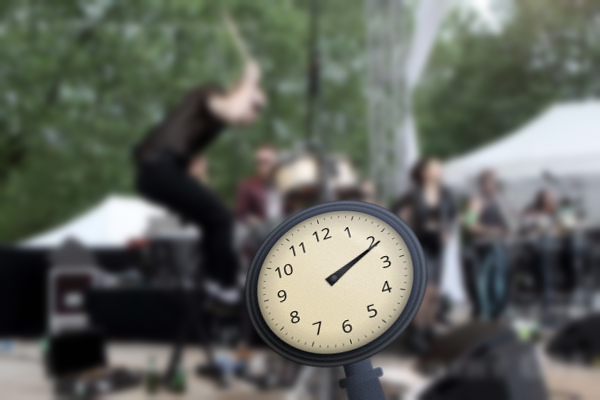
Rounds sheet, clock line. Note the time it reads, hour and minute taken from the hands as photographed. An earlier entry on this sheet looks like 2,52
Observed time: 2,11
